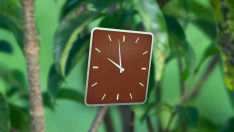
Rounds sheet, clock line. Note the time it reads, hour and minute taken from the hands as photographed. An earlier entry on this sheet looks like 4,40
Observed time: 9,58
